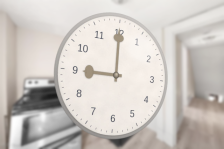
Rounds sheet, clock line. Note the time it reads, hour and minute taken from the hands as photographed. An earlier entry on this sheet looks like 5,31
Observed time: 9,00
